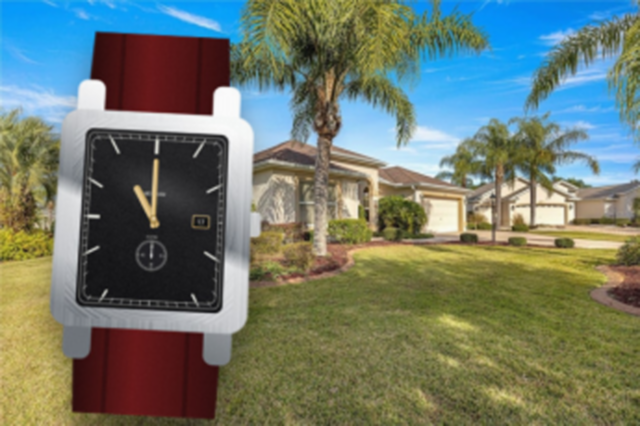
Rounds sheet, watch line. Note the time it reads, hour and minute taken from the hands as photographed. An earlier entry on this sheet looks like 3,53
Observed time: 11,00
